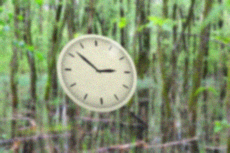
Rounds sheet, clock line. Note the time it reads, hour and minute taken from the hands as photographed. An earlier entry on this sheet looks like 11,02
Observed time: 2,52
